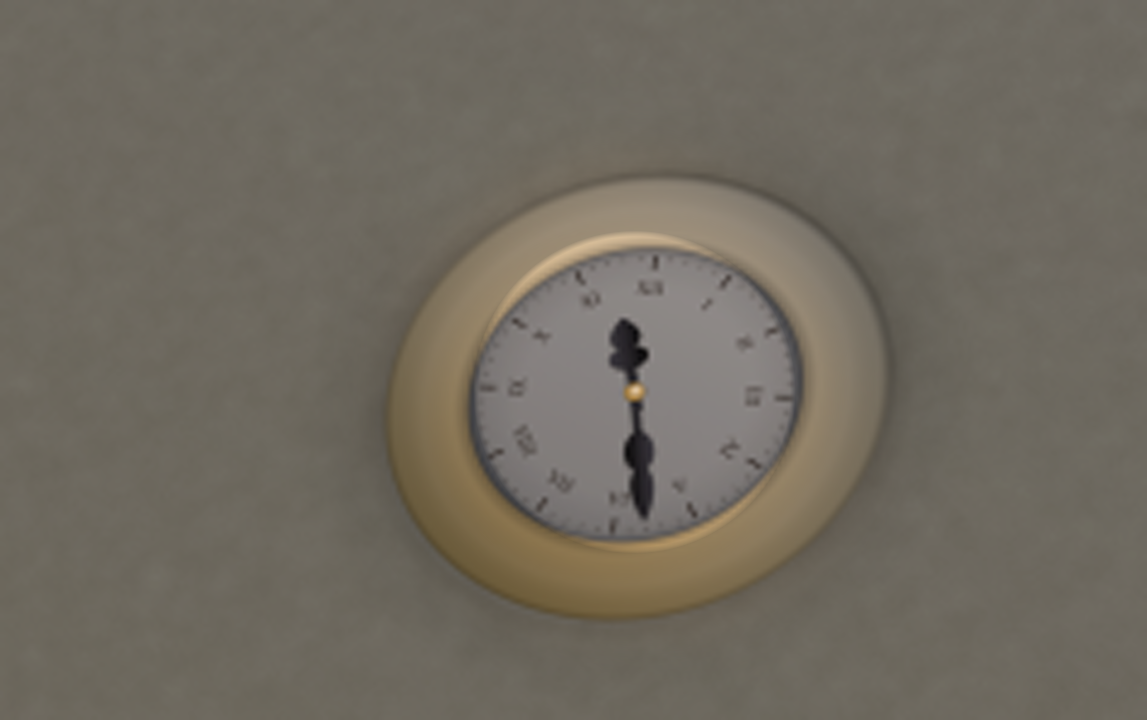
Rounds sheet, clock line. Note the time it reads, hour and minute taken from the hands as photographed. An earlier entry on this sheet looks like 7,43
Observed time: 11,28
